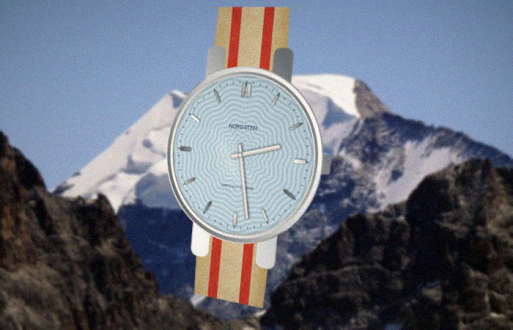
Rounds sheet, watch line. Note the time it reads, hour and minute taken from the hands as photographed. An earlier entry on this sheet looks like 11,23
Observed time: 2,28
